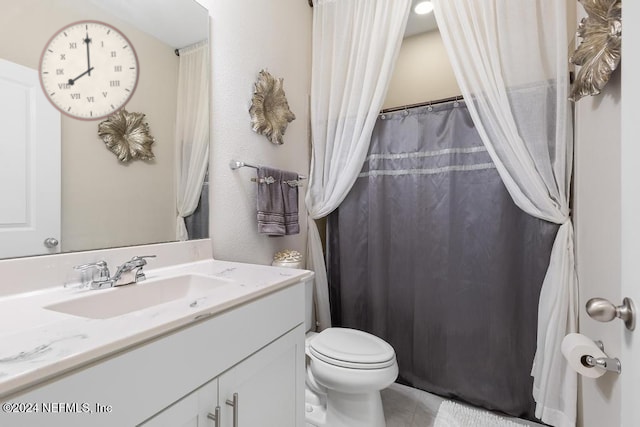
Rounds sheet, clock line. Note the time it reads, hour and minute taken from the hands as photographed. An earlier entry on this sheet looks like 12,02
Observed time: 8,00
